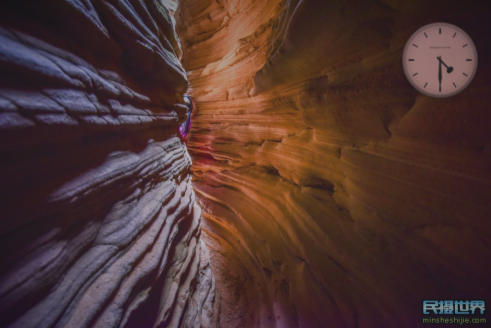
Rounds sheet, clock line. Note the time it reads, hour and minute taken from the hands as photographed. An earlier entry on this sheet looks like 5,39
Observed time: 4,30
